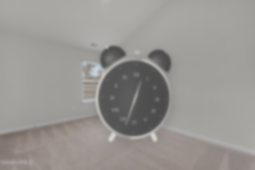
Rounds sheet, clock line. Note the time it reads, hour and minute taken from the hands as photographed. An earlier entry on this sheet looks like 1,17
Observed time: 12,33
